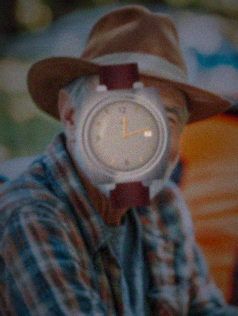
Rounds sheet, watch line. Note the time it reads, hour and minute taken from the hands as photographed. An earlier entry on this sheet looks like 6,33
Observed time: 12,13
